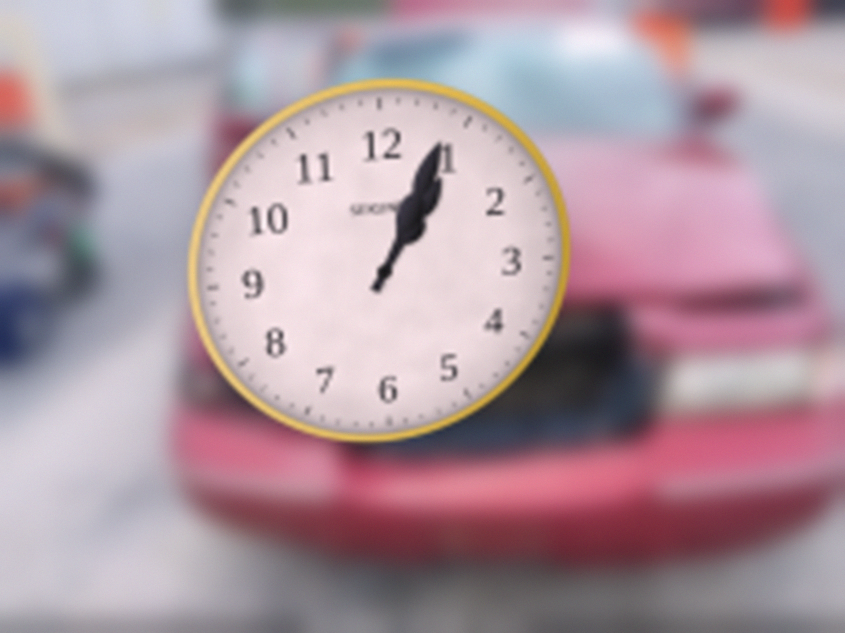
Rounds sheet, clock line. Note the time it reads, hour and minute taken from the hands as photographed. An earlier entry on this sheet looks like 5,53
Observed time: 1,04
